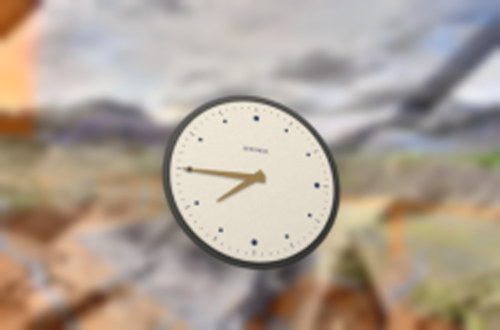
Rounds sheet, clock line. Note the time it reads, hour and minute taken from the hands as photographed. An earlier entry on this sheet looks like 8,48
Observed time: 7,45
